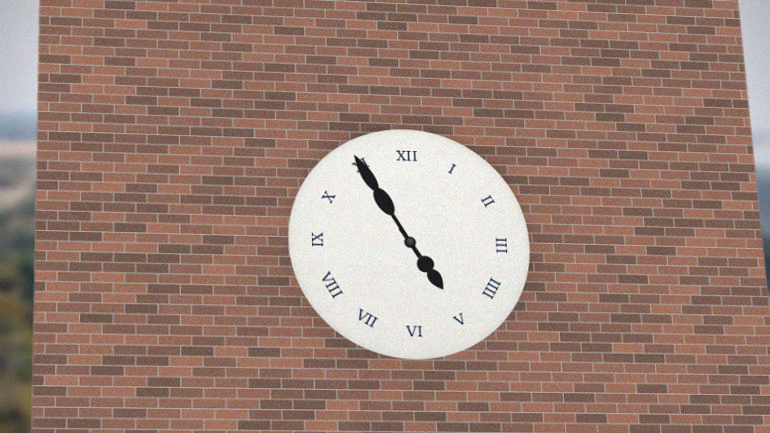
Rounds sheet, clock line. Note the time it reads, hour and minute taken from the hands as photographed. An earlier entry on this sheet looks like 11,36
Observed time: 4,55
